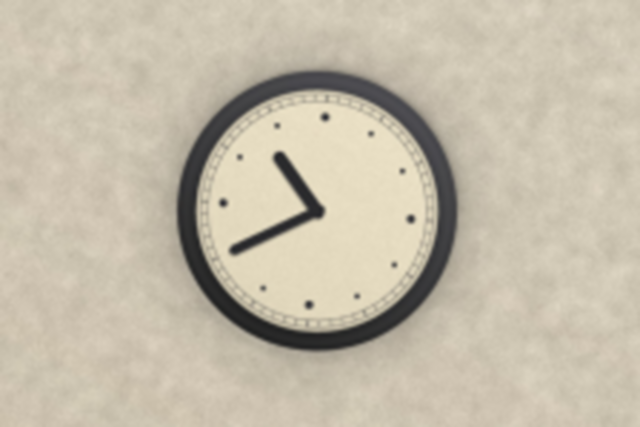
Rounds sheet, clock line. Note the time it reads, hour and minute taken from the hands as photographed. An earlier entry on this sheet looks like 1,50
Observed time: 10,40
